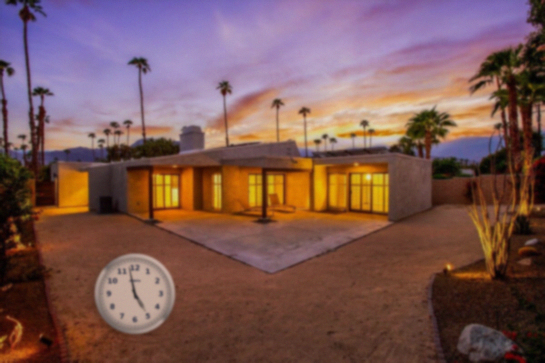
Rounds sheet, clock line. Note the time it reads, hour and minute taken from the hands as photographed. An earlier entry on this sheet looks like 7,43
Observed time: 4,58
